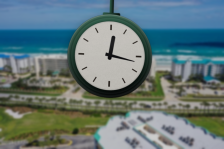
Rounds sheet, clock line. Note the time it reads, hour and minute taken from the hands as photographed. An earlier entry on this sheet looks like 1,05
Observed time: 12,17
